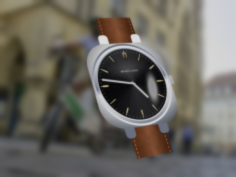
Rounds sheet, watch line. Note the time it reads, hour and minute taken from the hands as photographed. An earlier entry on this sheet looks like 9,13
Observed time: 4,47
